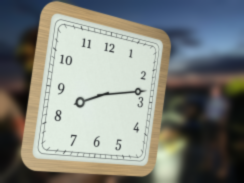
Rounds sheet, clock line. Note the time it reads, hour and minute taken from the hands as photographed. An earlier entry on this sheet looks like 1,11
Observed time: 8,13
